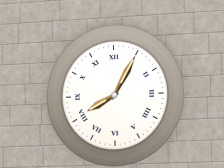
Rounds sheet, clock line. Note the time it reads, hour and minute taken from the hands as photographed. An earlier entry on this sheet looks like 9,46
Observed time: 8,05
